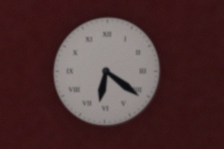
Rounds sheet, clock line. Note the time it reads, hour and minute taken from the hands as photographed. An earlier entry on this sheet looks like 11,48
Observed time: 6,21
